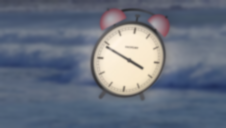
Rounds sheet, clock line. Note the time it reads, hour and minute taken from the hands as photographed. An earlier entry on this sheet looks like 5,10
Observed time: 3,49
